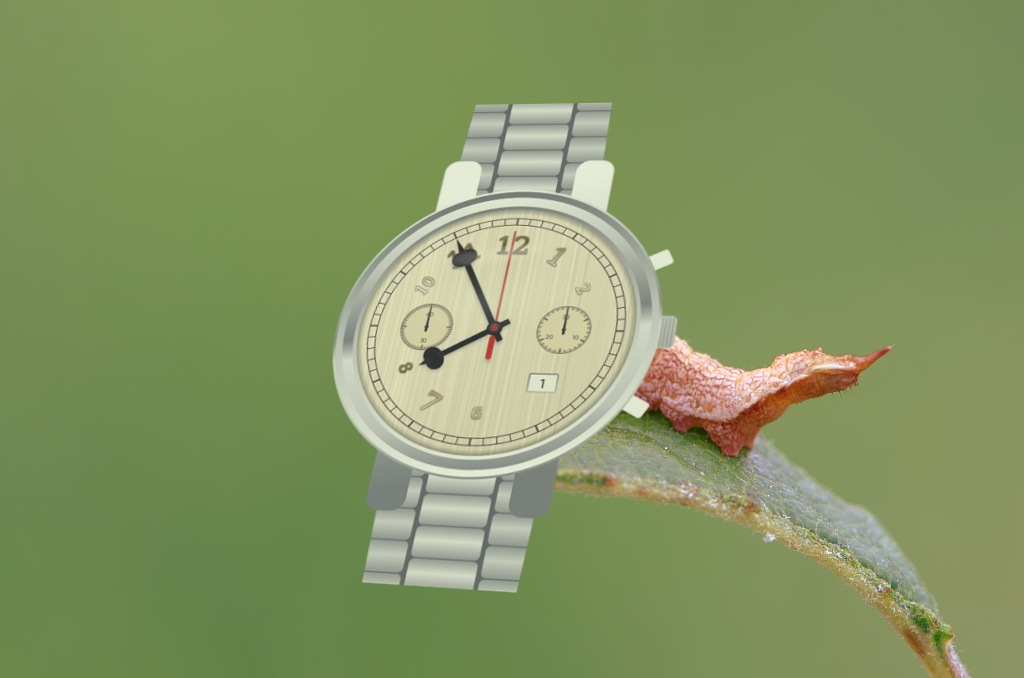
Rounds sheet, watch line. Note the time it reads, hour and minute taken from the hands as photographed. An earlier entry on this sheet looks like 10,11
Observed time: 7,55
